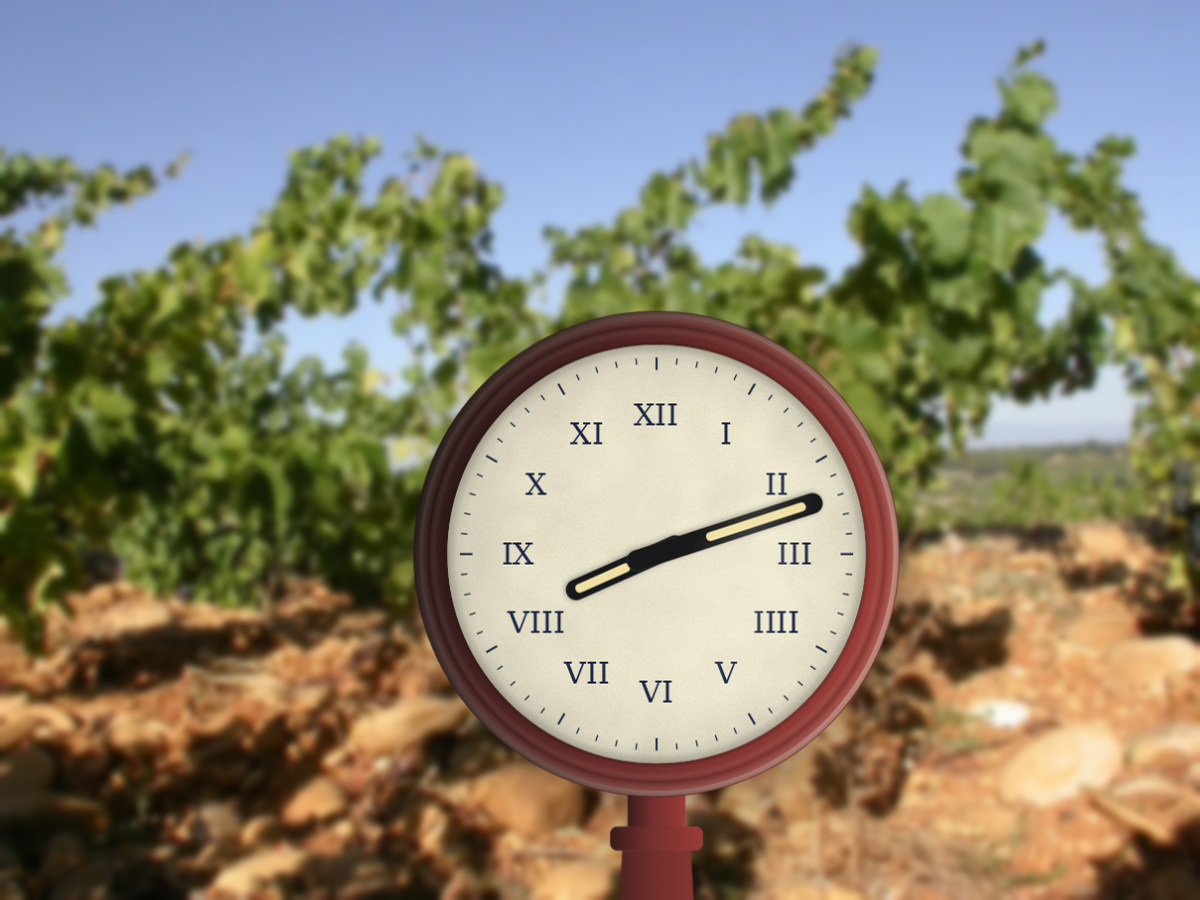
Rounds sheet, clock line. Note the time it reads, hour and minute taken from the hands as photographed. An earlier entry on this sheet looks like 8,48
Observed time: 8,12
